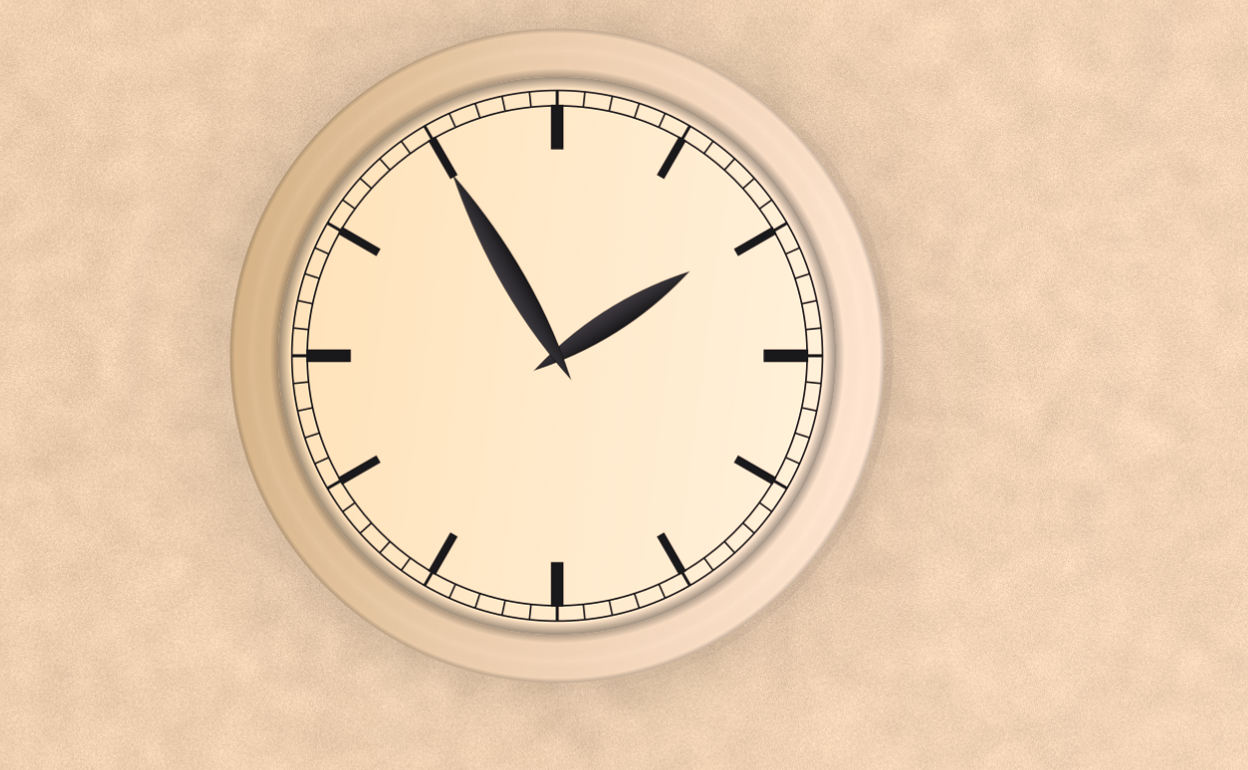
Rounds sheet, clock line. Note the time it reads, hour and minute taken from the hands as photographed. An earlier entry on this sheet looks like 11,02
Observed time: 1,55
